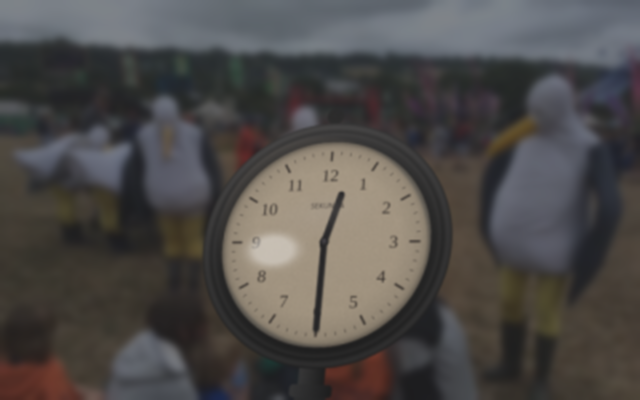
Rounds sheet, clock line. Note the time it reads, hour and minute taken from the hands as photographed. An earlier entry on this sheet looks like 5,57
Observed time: 12,30
